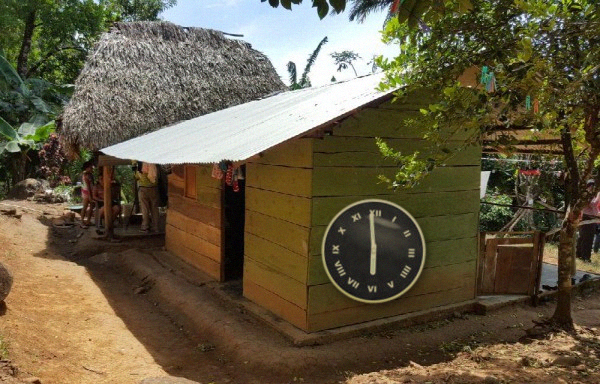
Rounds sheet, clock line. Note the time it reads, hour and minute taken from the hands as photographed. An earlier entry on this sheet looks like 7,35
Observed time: 5,59
